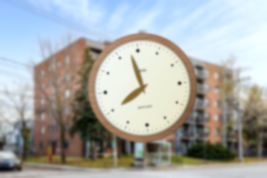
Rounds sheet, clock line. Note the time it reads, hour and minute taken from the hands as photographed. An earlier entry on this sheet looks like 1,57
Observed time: 7,58
